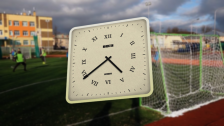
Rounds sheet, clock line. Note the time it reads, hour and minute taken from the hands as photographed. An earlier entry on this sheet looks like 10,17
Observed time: 4,39
